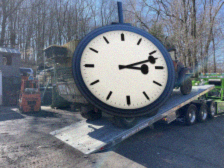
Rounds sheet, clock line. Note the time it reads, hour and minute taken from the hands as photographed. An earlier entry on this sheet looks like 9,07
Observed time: 3,12
